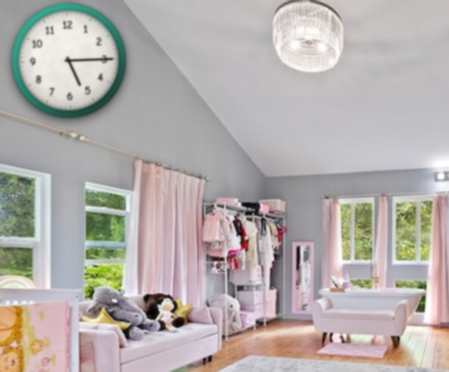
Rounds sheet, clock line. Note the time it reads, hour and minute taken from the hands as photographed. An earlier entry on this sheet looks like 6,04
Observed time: 5,15
